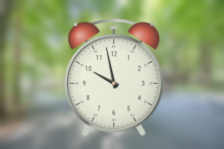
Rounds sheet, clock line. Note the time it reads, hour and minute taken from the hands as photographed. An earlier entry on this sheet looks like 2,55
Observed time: 9,58
